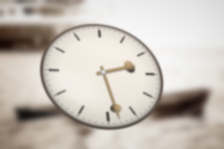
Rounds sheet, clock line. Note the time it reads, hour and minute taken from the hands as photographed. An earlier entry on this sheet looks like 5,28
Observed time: 2,28
